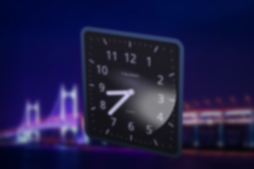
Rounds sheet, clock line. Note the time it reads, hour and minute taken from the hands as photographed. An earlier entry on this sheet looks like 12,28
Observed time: 8,37
